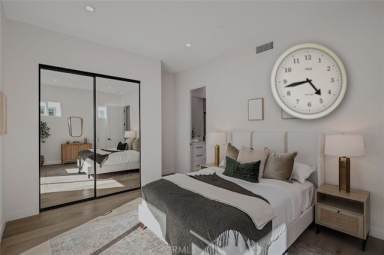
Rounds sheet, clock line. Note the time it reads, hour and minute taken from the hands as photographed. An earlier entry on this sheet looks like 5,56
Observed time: 4,43
